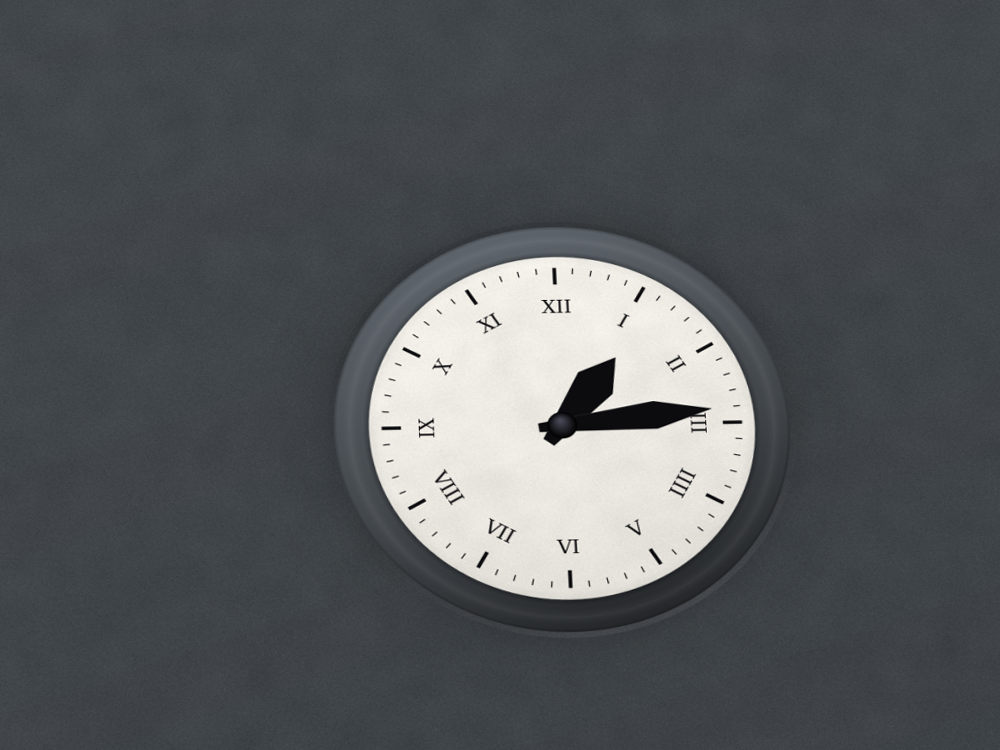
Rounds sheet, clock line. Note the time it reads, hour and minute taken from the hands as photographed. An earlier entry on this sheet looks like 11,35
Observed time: 1,14
